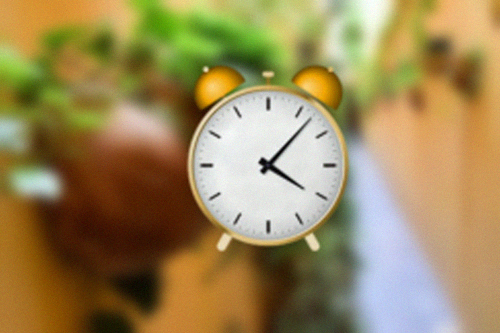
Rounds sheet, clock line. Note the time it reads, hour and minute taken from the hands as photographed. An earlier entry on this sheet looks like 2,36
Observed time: 4,07
